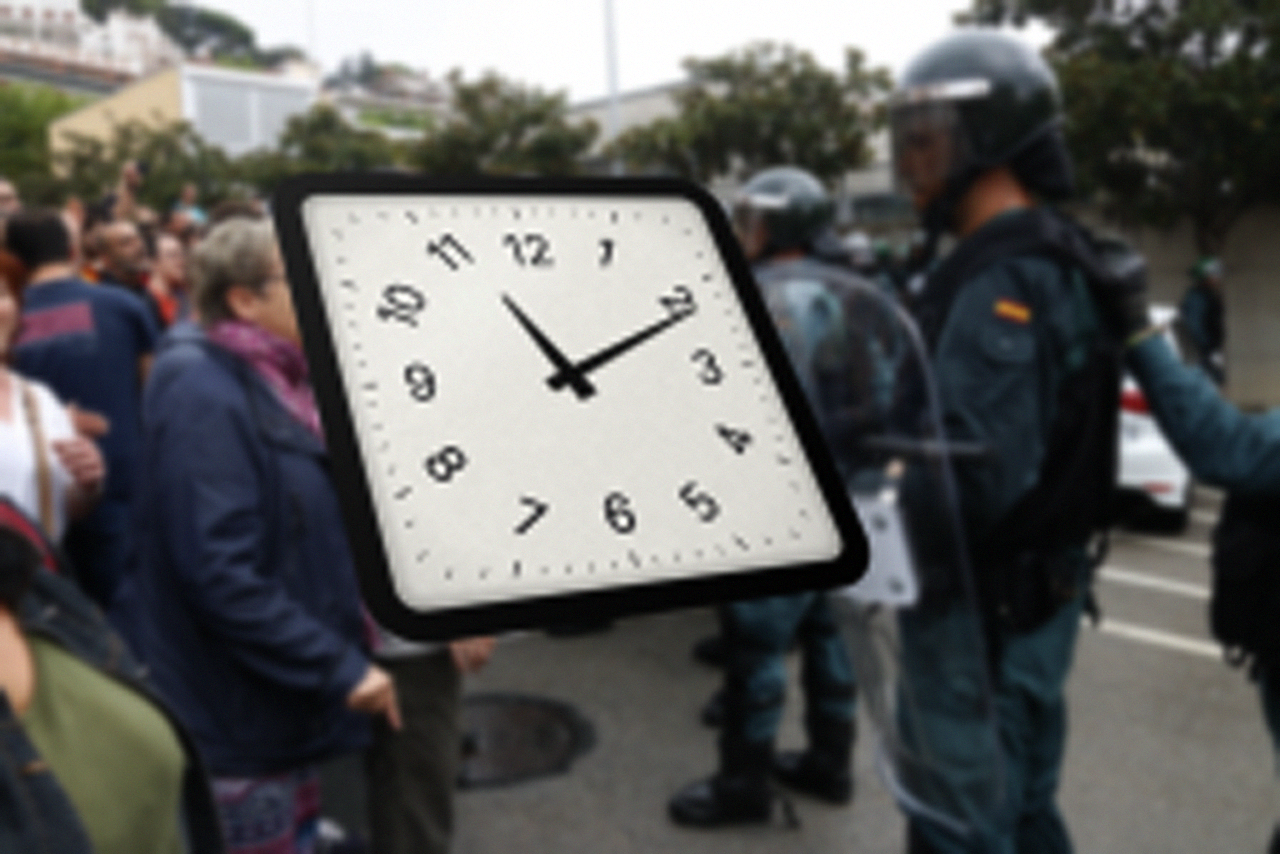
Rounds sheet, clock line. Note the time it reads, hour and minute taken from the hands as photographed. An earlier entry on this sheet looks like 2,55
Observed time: 11,11
